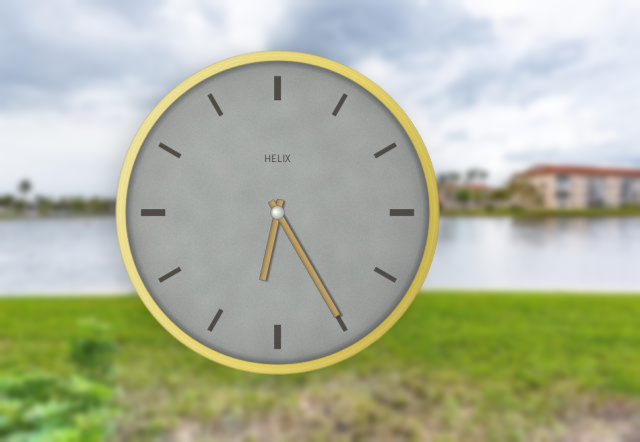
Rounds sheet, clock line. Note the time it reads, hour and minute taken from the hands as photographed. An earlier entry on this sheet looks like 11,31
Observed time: 6,25
